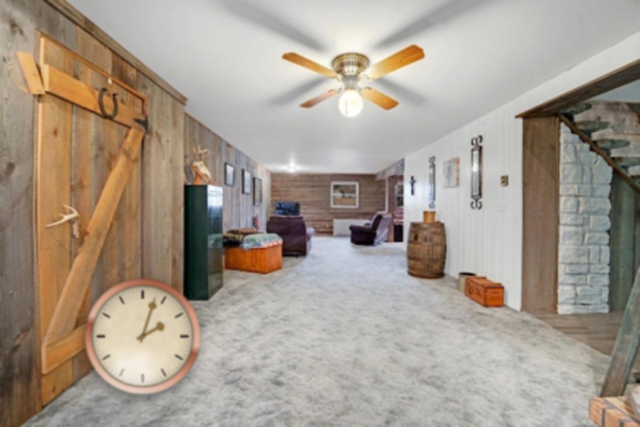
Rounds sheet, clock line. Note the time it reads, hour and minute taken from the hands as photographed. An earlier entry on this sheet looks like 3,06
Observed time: 2,03
